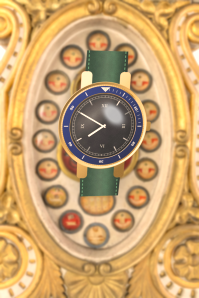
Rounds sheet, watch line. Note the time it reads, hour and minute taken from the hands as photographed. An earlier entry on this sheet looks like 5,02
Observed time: 7,50
